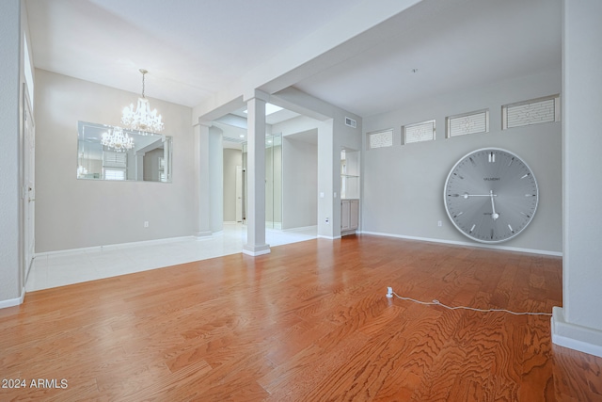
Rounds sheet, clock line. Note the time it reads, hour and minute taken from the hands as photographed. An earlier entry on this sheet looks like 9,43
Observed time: 5,45
